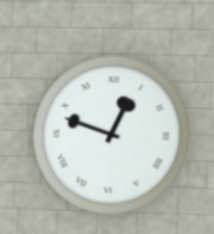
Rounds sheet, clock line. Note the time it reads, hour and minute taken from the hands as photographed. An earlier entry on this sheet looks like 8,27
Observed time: 12,48
